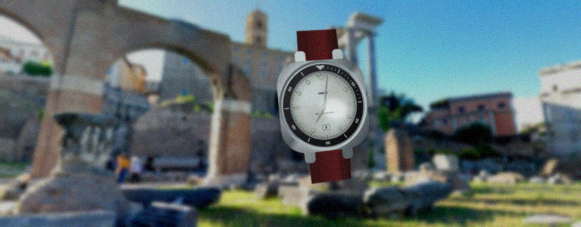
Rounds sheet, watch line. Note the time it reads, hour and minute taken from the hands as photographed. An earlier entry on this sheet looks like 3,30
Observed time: 7,02
